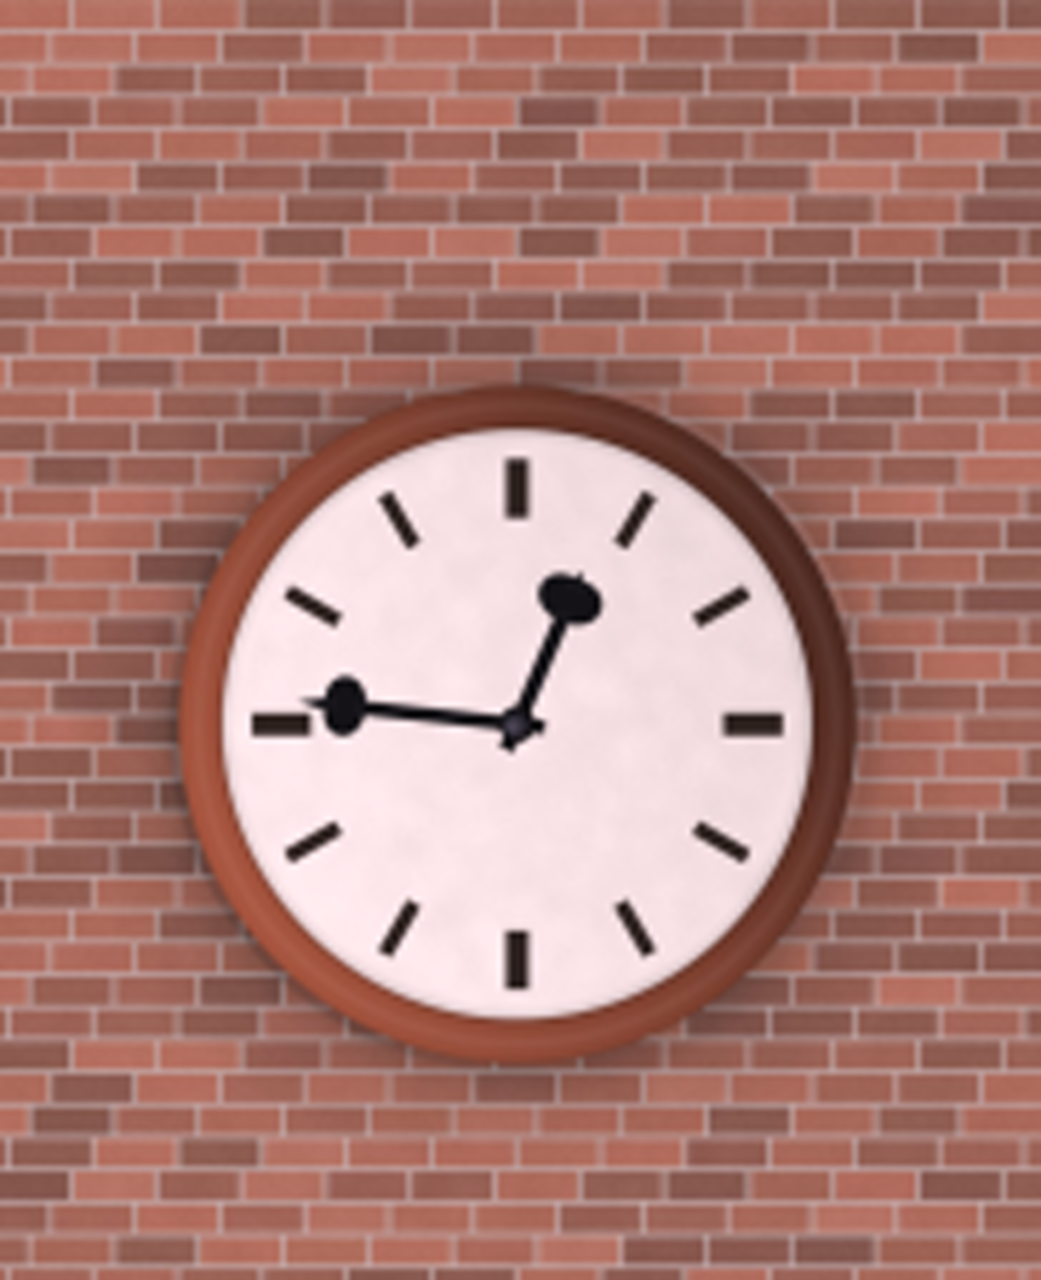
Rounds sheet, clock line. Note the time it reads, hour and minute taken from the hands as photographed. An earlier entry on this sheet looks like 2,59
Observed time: 12,46
